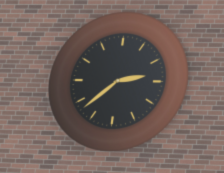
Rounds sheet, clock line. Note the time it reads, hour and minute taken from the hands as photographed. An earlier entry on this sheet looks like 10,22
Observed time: 2,38
